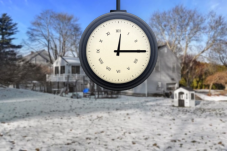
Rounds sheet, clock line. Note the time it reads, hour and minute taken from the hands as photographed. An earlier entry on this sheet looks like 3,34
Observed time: 12,15
